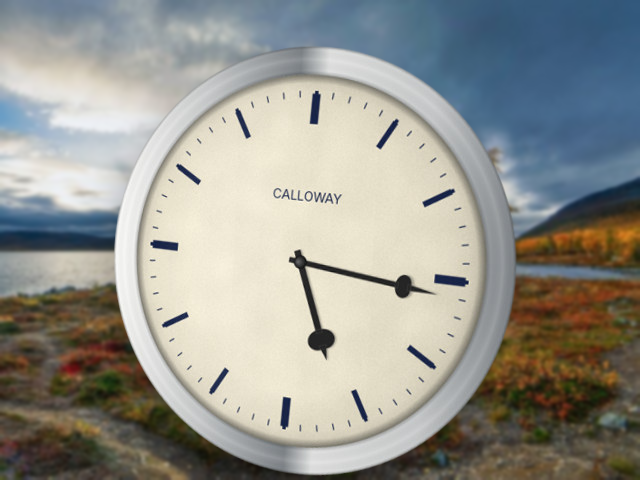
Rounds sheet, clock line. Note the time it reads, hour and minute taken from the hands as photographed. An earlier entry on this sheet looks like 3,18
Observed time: 5,16
